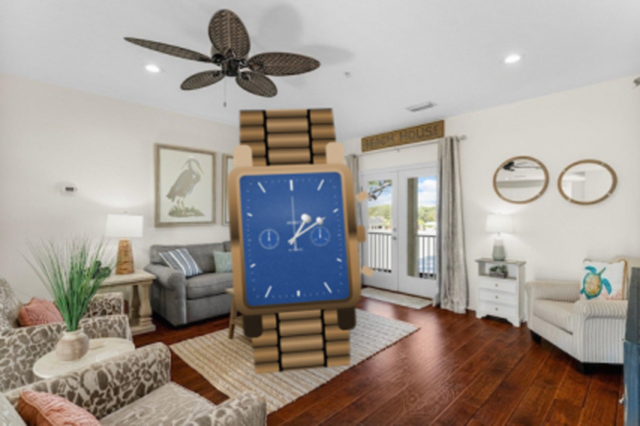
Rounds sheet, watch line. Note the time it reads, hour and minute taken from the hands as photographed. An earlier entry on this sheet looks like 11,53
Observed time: 1,10
